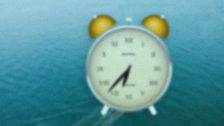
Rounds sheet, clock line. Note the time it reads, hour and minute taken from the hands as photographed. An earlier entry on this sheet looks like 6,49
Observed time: 6,37
